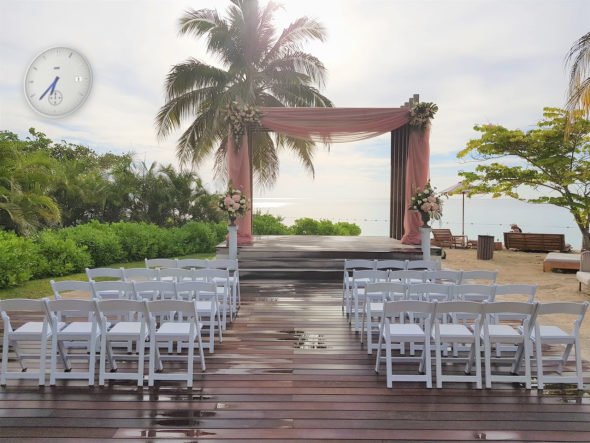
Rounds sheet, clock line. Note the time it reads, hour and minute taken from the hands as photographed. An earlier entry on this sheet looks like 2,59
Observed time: 6,37
